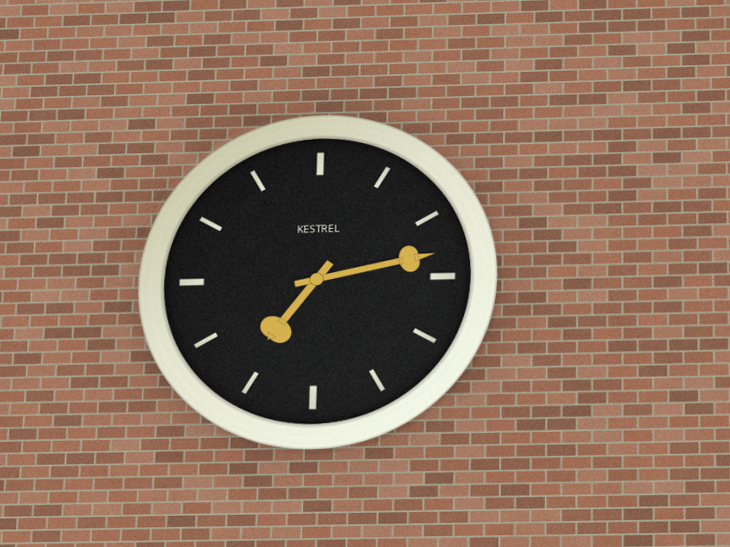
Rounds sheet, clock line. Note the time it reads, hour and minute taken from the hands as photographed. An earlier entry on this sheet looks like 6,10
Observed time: 7,13
